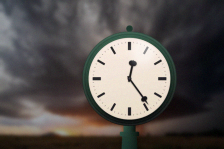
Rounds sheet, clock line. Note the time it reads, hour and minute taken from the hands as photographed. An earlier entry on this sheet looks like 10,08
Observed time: 12,24
